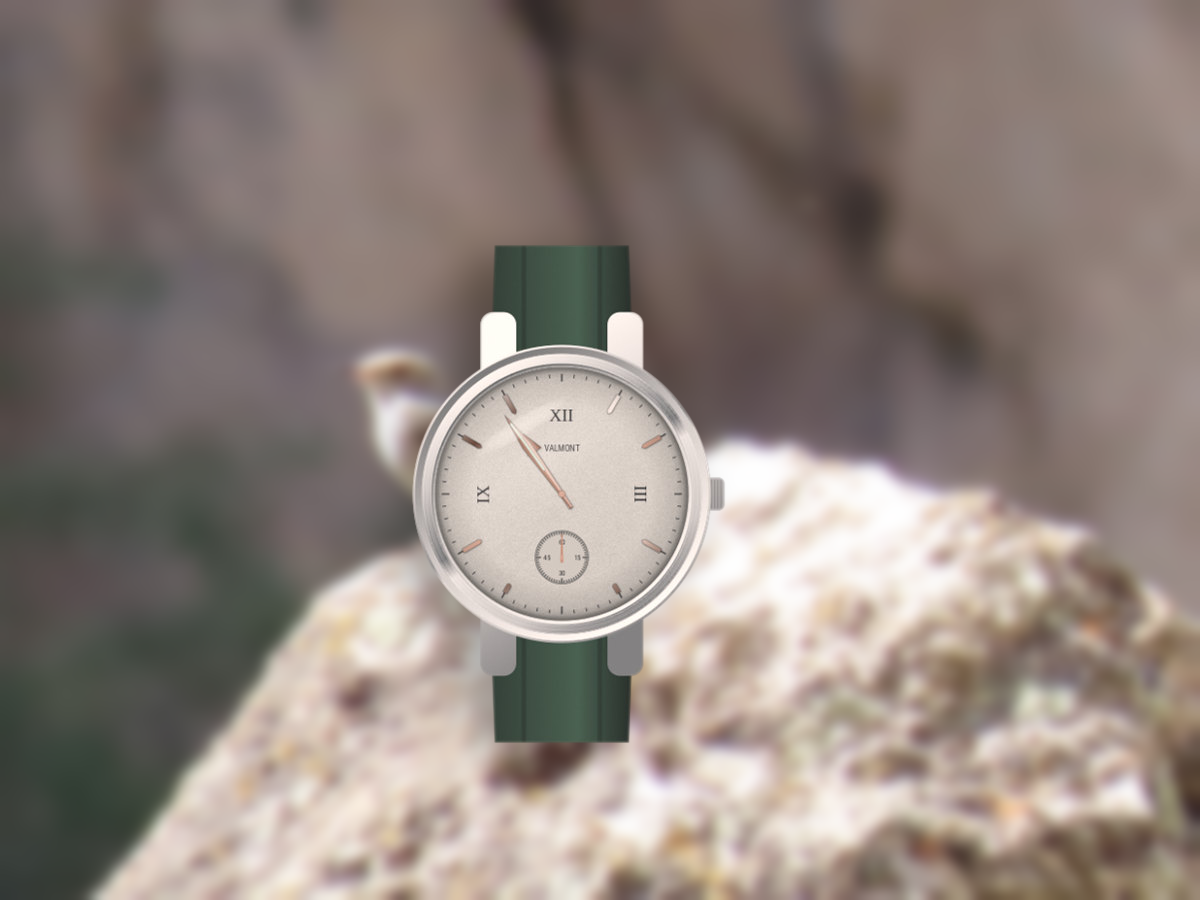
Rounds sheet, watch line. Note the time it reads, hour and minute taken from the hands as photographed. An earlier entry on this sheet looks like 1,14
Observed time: 10,54
